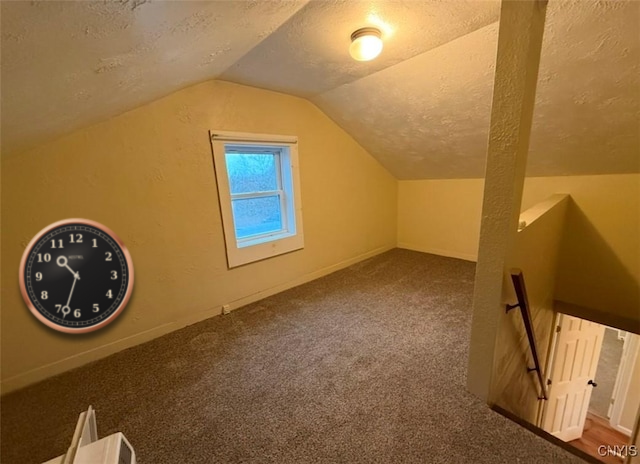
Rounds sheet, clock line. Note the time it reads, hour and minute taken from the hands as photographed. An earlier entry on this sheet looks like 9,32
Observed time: 10,33
